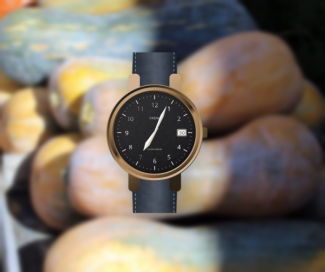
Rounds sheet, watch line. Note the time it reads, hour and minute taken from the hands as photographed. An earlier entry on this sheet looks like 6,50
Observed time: 7,04
